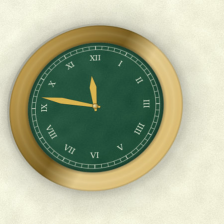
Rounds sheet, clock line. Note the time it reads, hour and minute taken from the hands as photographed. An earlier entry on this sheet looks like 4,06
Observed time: 11,47
